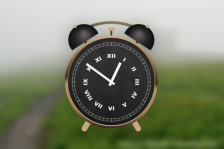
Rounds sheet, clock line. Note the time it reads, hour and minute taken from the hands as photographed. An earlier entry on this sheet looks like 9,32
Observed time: 12,51
